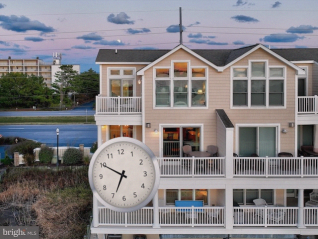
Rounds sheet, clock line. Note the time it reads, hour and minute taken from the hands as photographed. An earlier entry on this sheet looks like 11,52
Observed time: 6,50
